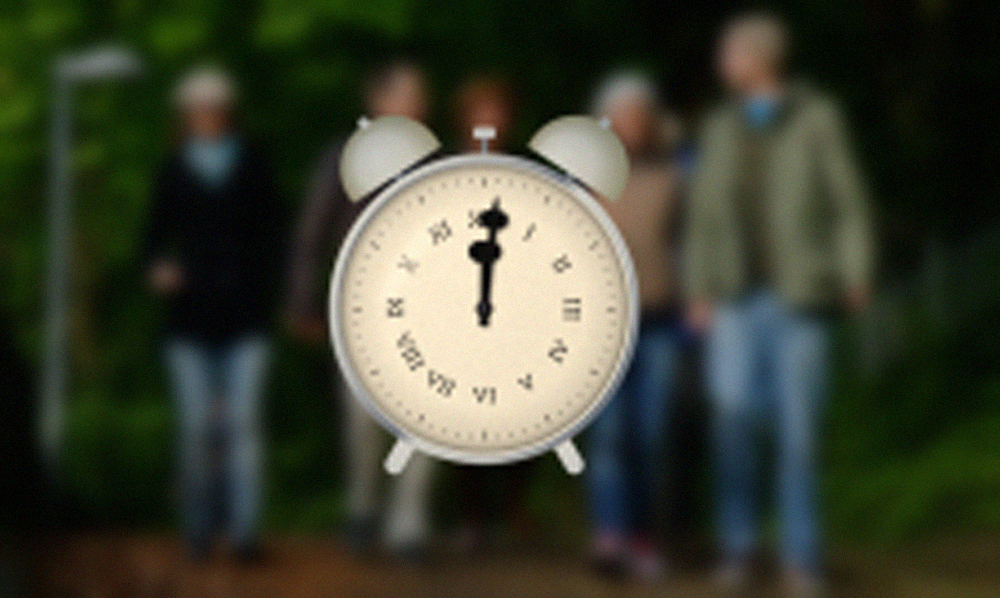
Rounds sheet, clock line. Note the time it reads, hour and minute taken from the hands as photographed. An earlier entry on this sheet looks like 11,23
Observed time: 12,01
